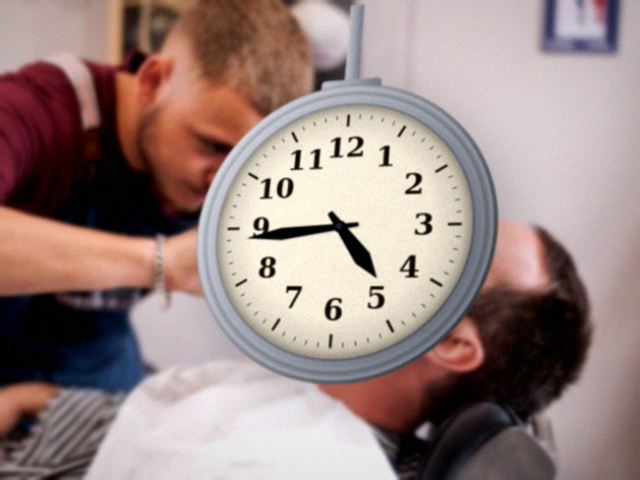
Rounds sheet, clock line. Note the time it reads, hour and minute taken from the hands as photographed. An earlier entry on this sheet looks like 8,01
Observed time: 4,44
